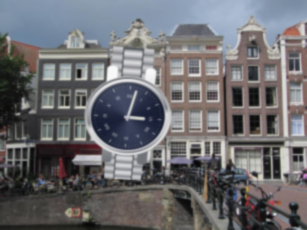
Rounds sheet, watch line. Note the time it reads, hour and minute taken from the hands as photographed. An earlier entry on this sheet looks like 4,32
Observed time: 3,02
